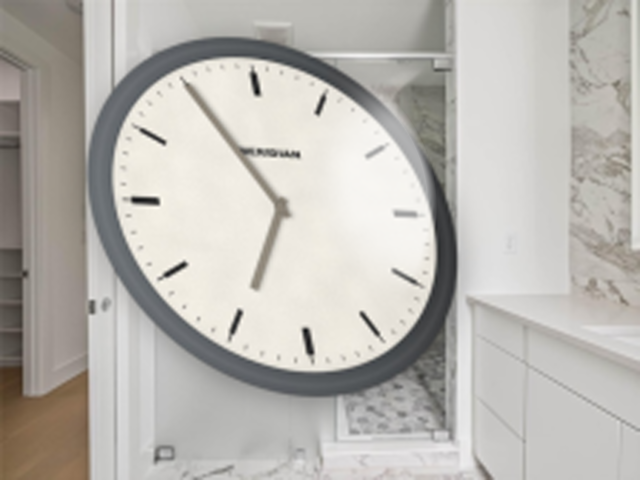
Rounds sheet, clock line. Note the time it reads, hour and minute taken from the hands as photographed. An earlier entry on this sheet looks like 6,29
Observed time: 6,55
